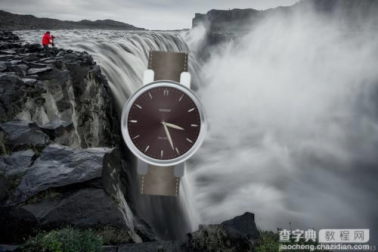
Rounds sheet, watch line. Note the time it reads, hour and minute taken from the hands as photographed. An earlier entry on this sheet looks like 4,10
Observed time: 3,26
